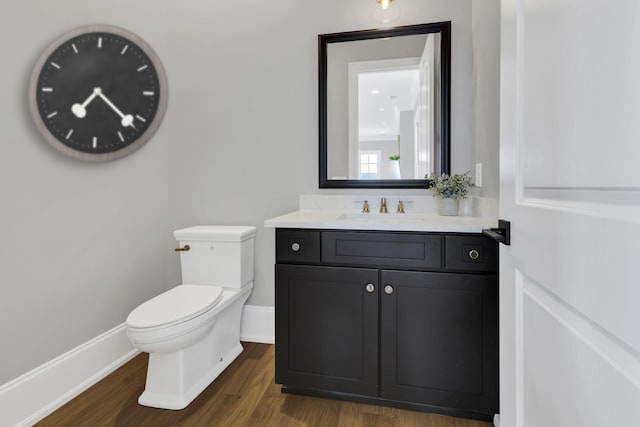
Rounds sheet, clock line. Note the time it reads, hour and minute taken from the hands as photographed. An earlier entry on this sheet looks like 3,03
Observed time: 7,22
